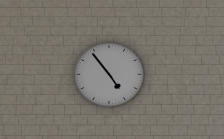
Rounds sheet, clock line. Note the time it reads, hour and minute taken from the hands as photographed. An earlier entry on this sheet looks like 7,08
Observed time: 4,54
